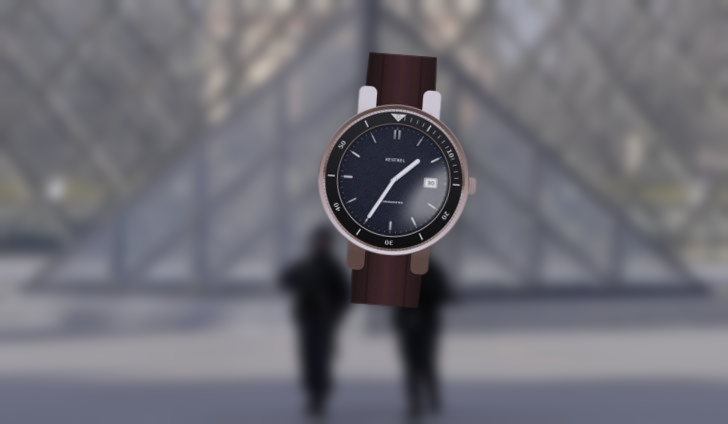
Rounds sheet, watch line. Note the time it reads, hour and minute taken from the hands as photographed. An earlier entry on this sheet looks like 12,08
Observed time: 1,35
